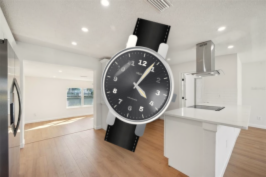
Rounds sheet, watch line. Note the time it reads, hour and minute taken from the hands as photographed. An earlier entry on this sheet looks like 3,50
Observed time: 4,04
